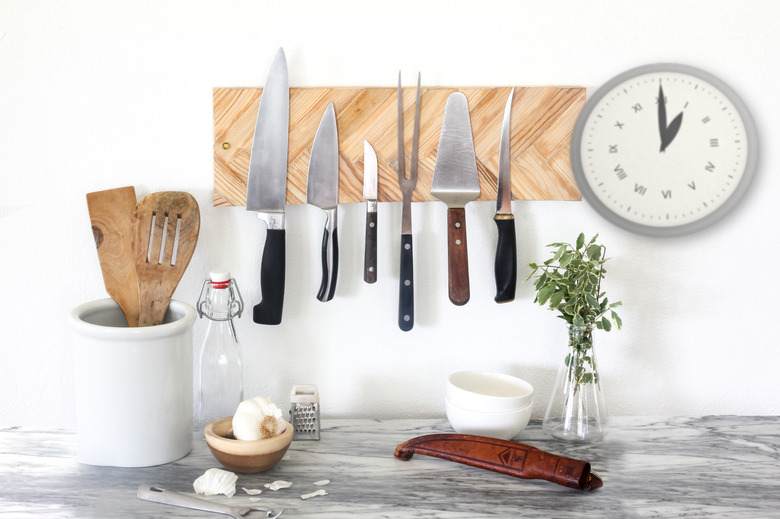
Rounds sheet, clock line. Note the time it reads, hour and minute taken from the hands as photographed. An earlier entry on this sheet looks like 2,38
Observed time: 1,00
